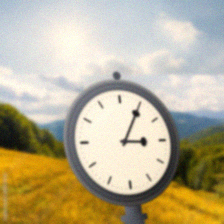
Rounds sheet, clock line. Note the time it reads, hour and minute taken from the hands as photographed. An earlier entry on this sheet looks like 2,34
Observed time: 3,05
